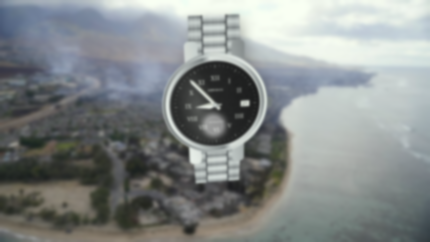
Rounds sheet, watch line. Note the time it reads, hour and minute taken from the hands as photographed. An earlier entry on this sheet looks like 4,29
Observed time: 8,53
